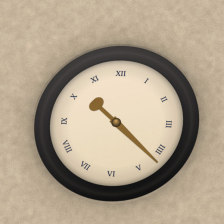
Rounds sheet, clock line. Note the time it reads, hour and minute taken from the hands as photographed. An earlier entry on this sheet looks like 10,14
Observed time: 10,22
